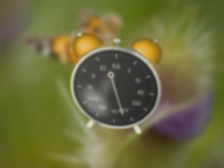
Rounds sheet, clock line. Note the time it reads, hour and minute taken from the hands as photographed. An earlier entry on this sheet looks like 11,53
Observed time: 11,27
